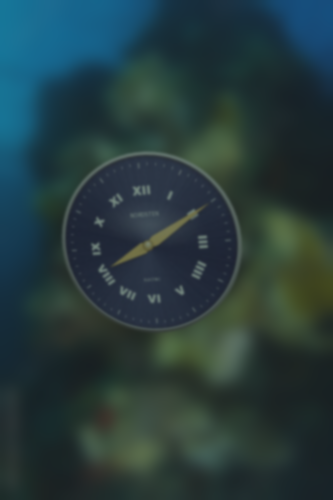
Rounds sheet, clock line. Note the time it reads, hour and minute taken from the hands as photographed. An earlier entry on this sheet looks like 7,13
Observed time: 8,10
